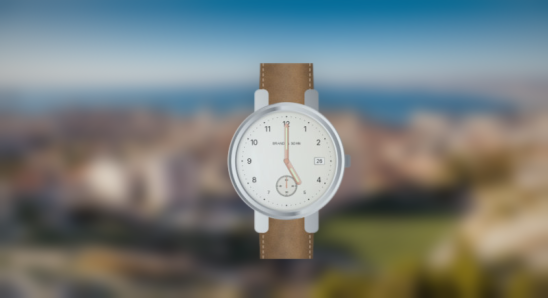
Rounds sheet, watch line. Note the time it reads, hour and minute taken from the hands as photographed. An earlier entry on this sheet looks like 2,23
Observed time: 5,00
